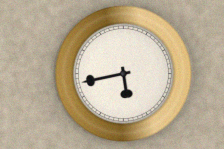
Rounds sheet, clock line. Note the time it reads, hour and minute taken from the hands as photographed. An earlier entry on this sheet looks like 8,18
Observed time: 5,43
